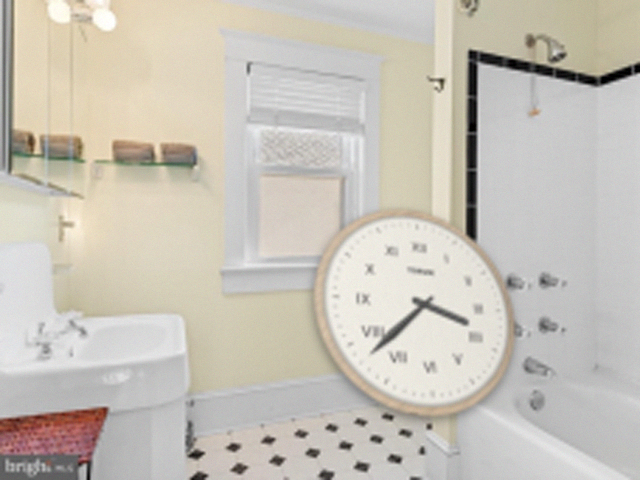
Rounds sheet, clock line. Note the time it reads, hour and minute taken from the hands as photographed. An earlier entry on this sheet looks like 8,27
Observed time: 3,38
